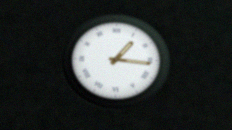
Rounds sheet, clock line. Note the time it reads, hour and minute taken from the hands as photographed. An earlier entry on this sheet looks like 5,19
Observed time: 1,16
